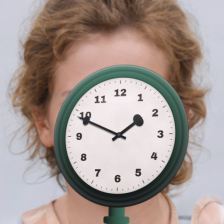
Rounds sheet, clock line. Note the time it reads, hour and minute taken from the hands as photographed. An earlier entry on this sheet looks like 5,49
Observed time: 1,49
